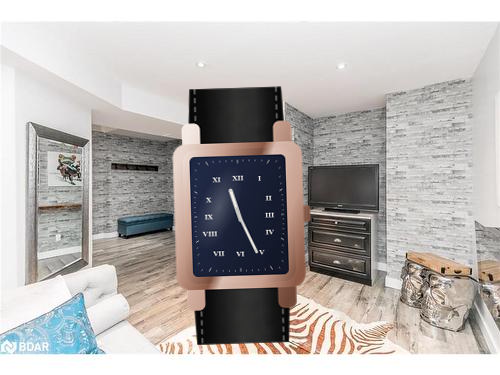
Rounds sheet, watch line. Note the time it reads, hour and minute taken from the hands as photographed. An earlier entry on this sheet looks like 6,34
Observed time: 11,26
